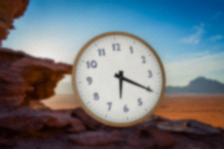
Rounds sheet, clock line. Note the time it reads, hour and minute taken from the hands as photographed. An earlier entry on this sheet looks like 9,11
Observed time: 6,20
